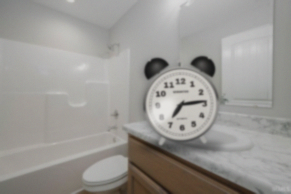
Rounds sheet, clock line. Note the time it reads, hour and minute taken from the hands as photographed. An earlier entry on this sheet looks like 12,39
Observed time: 7,14
